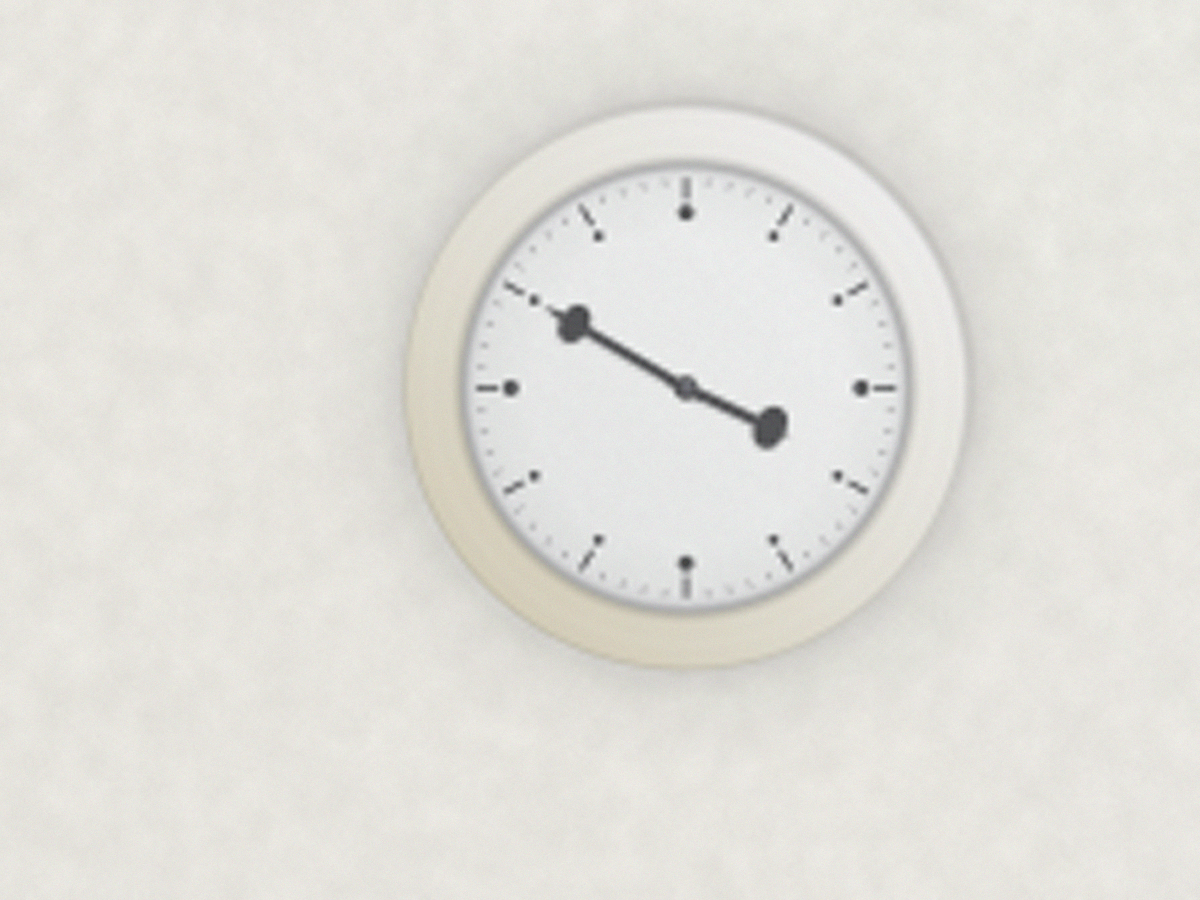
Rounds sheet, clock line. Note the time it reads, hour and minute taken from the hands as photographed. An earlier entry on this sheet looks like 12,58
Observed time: 3,50
